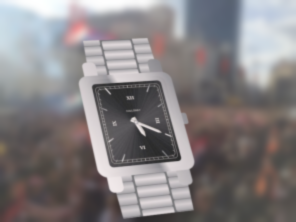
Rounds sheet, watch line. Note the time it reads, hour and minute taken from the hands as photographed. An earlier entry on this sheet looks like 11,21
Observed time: 5,20
